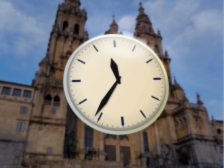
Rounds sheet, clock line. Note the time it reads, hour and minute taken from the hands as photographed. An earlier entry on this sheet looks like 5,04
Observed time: 11,36
